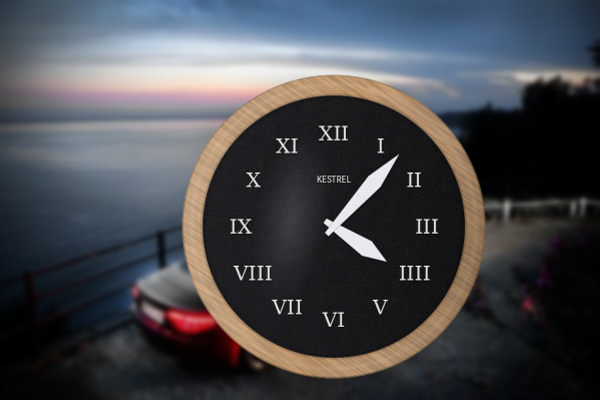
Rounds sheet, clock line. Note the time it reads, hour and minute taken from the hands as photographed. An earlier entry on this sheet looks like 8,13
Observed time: 4,07
